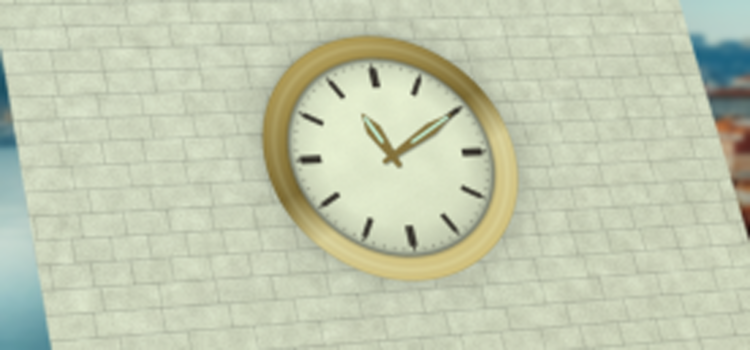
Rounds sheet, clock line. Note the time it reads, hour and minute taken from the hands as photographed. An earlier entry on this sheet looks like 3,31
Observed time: 11,10
